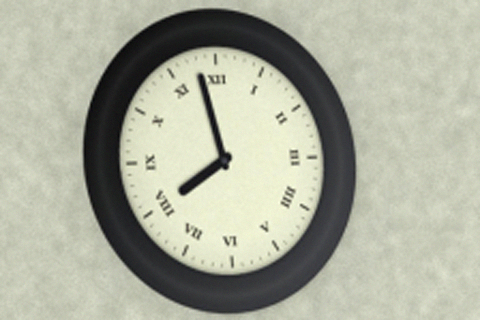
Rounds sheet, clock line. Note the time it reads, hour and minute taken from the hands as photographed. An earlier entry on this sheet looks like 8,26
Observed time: 7,58
